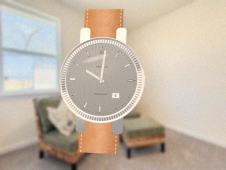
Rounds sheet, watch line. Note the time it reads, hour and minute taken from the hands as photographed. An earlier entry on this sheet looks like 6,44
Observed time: 10,01
